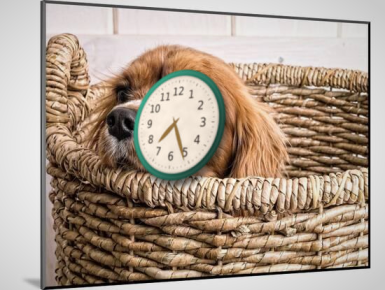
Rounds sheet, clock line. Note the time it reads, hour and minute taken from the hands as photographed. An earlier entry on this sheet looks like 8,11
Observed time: 7,26
